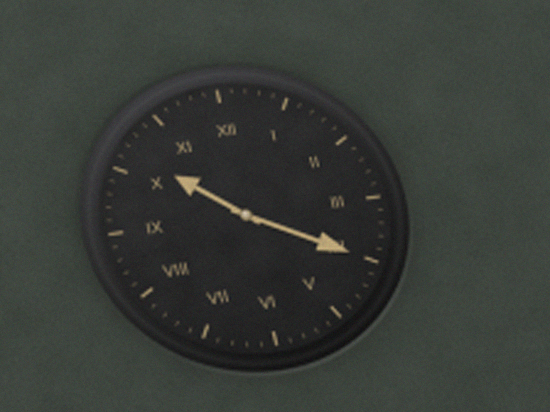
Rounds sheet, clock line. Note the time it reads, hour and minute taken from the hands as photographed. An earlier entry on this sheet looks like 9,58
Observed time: 10,20
